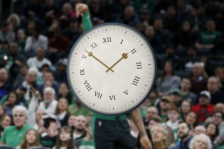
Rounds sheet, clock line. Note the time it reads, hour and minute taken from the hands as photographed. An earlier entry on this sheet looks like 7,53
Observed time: 1,52
